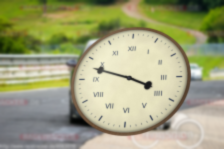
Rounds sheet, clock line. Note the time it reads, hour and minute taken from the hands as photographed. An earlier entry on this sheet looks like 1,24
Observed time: 3,48
